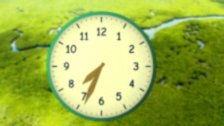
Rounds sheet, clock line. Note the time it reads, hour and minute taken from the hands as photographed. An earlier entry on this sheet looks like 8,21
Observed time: 7,34
